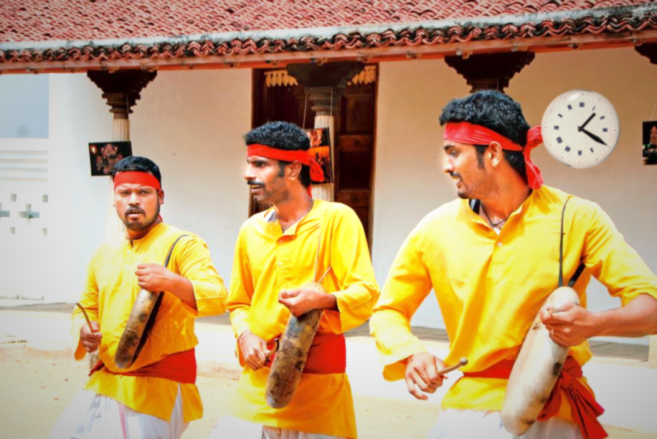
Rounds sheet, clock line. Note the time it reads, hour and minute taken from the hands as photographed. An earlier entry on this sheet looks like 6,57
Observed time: 1,20
